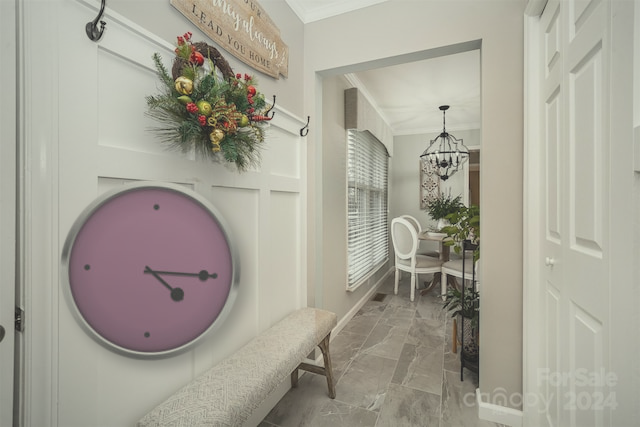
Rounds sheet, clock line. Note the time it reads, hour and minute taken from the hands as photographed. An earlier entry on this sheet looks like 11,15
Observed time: 4,15
